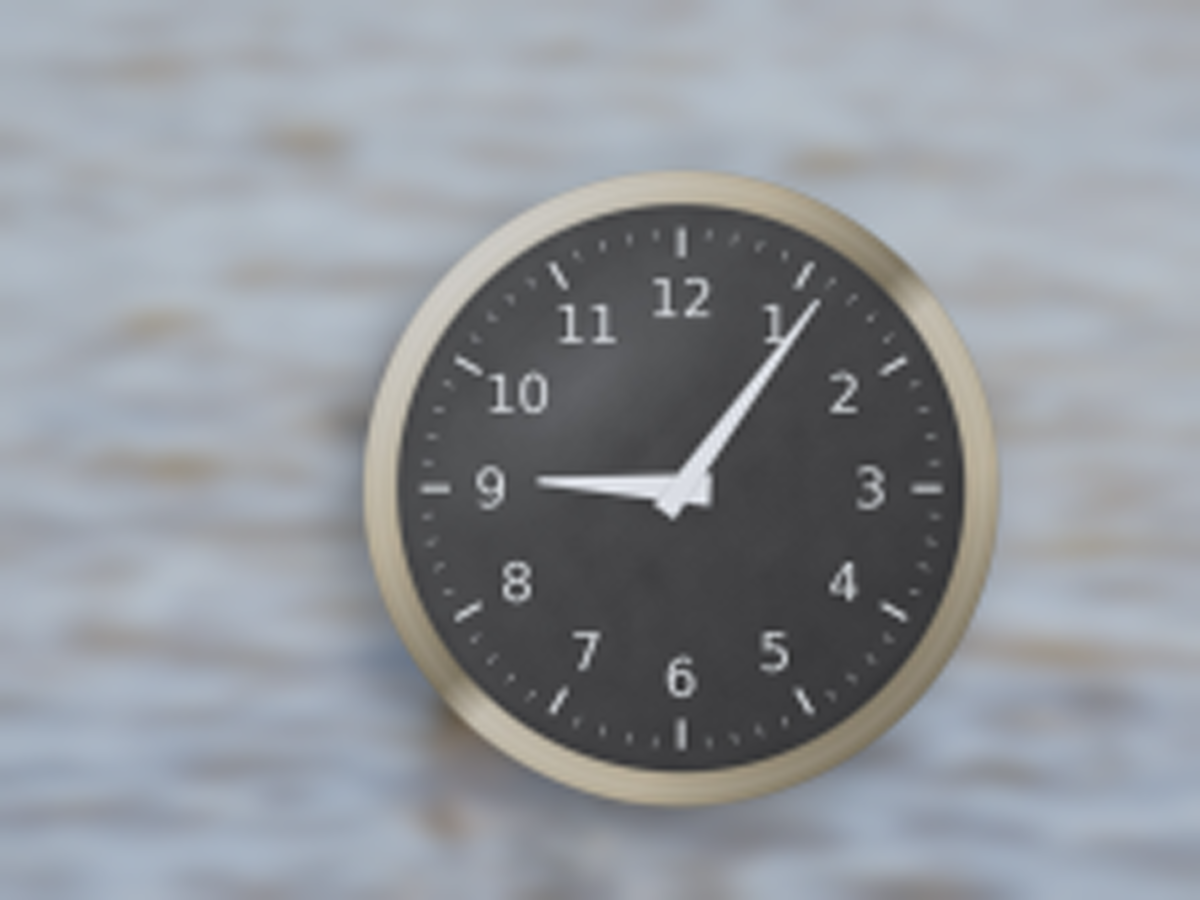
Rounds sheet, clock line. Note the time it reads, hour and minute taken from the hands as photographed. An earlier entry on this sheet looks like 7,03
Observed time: 9,06
